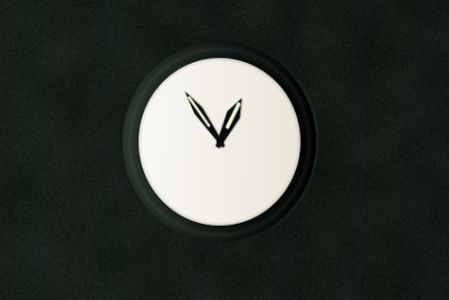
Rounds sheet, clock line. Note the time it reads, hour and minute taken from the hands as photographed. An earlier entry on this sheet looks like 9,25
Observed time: 12,54
